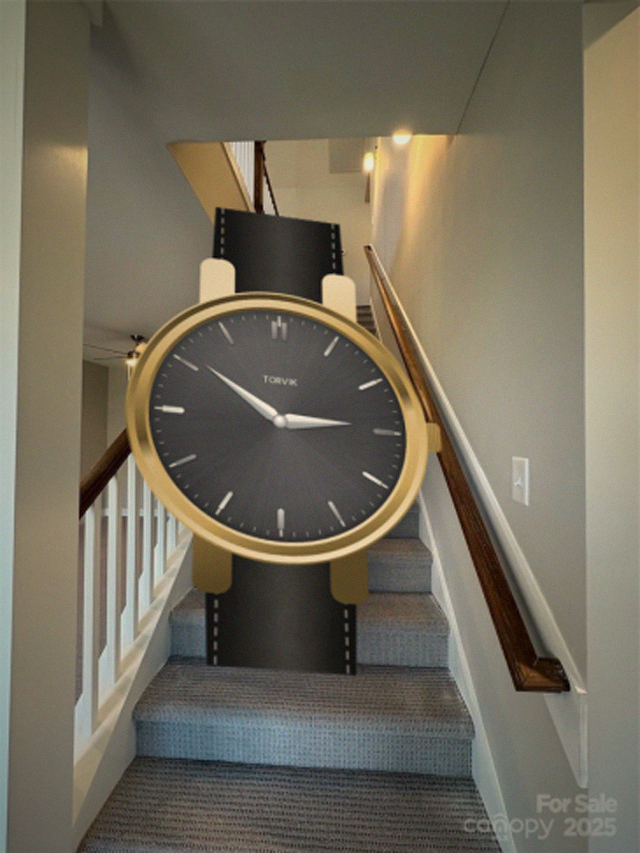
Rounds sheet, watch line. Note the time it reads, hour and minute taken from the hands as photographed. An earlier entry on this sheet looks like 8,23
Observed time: 2,51
